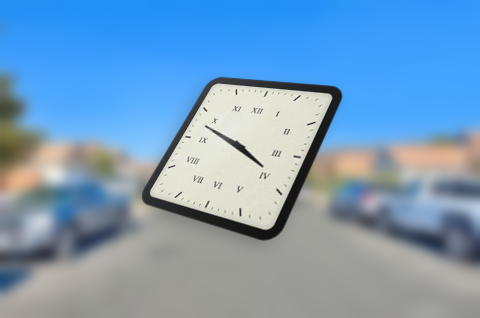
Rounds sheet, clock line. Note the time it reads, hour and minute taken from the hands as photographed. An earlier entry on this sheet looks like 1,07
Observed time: 3,48
